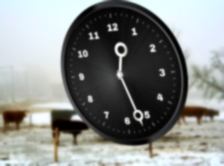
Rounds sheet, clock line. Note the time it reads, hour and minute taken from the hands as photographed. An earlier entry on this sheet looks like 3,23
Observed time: 12,27
